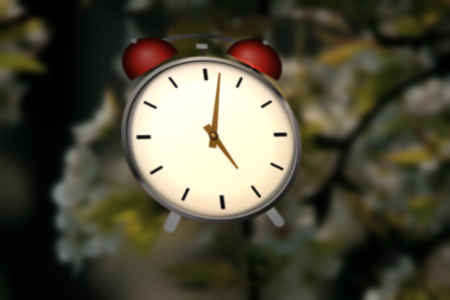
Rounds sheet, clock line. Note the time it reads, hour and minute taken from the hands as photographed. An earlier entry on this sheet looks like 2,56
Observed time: 5,02
